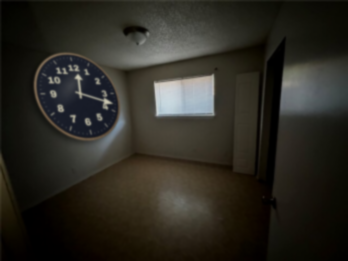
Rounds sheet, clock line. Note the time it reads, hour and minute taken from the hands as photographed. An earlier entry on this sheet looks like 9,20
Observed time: 12,18
